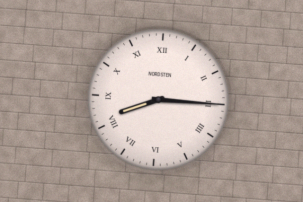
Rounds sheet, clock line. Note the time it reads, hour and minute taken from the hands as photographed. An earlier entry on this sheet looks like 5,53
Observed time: 8,15
